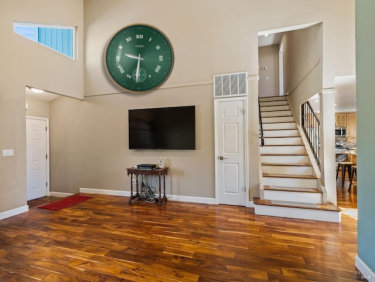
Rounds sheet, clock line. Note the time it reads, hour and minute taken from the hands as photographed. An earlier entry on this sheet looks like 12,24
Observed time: 9,31
